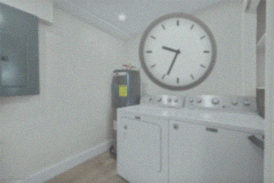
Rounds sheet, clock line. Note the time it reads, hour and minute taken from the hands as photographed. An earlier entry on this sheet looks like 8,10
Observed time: 9,34
